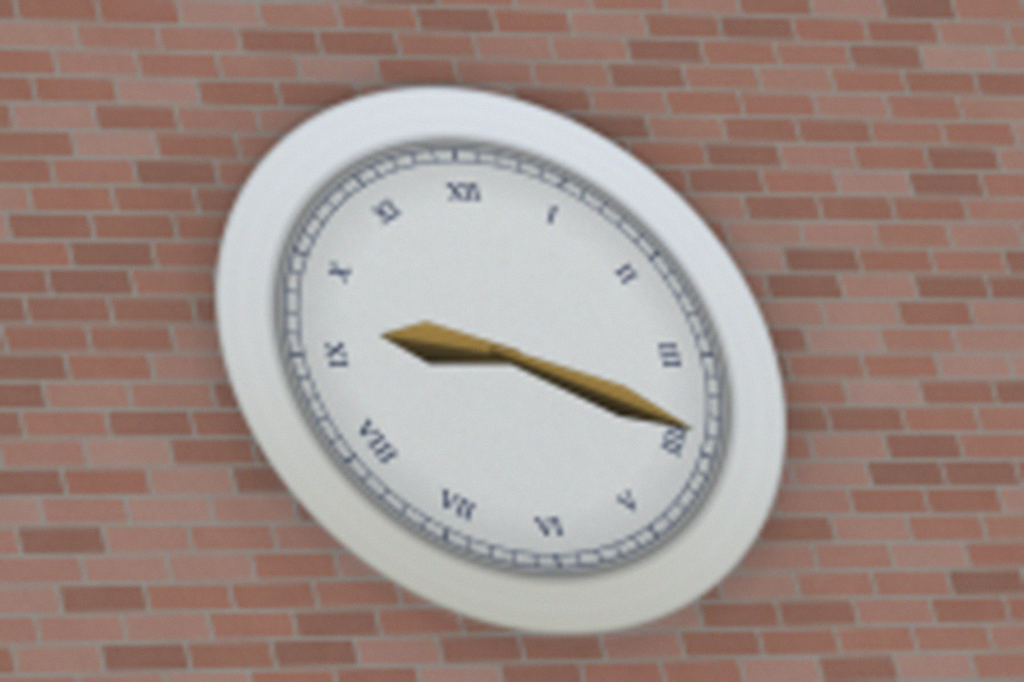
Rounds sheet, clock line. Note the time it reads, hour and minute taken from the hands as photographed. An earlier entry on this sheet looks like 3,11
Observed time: 9,19
